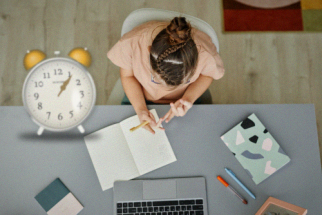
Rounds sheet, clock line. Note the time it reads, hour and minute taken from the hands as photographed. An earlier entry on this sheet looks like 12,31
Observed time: 1,06
